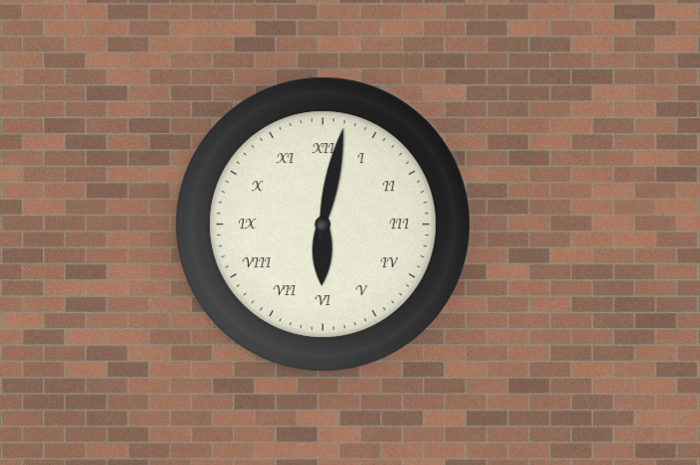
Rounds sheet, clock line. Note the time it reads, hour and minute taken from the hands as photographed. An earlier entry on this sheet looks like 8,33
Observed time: 6,02
